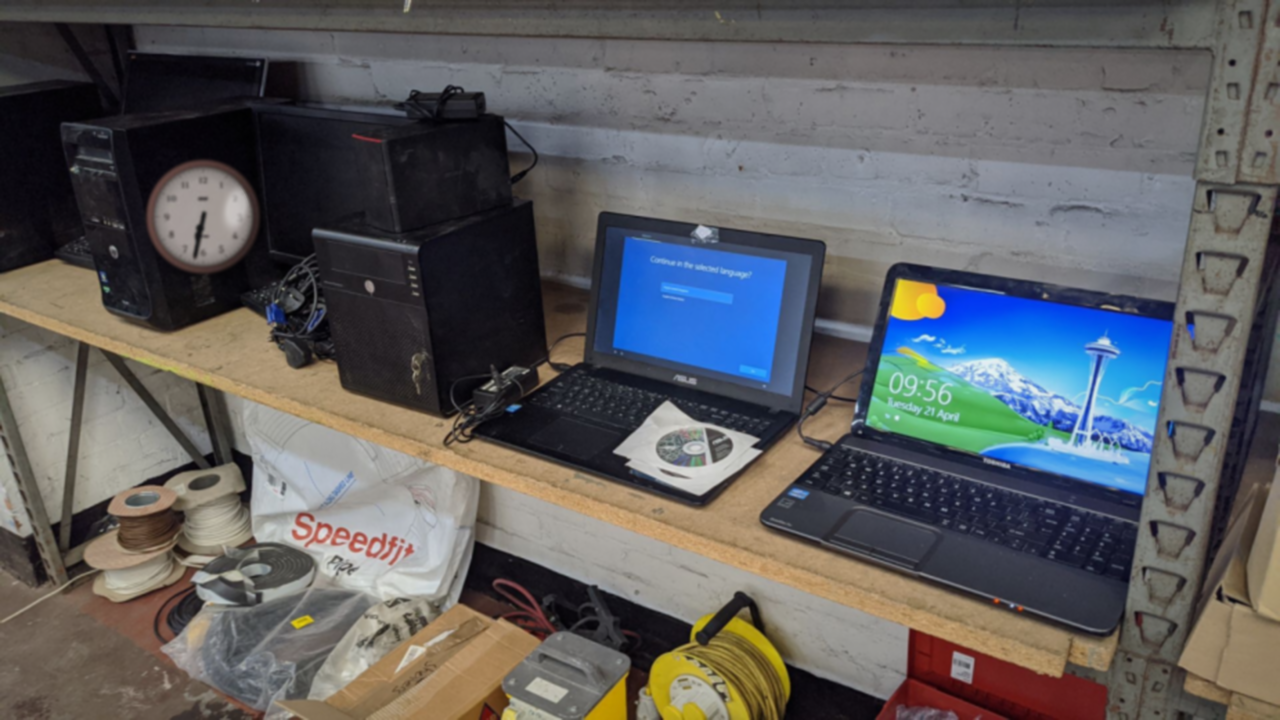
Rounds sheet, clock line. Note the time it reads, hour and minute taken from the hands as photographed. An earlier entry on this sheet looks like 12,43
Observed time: 6,32
